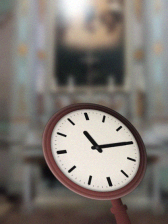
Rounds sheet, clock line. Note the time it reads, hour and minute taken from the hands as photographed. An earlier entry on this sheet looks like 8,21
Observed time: 11,15
